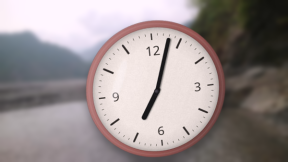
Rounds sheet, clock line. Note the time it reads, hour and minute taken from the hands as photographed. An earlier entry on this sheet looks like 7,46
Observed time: 7,03
